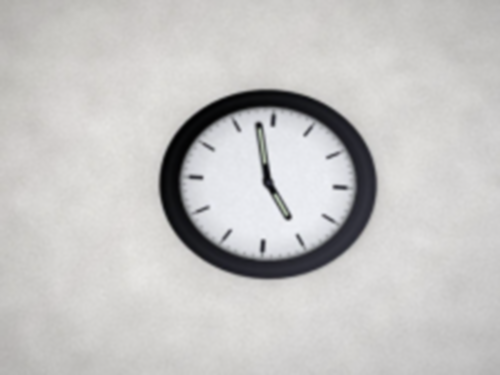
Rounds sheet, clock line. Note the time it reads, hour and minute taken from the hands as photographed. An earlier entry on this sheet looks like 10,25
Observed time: 4,58
